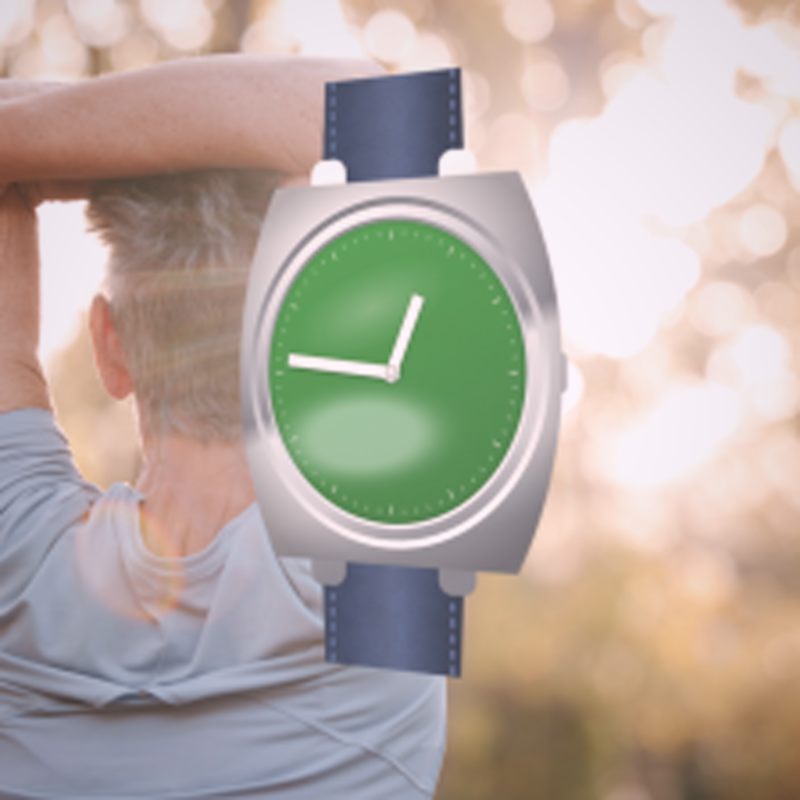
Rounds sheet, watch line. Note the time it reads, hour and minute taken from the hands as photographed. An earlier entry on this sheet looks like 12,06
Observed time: 12,46
